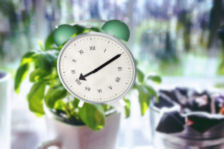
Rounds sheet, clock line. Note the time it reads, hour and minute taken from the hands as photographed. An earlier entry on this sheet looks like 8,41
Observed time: 8,10
